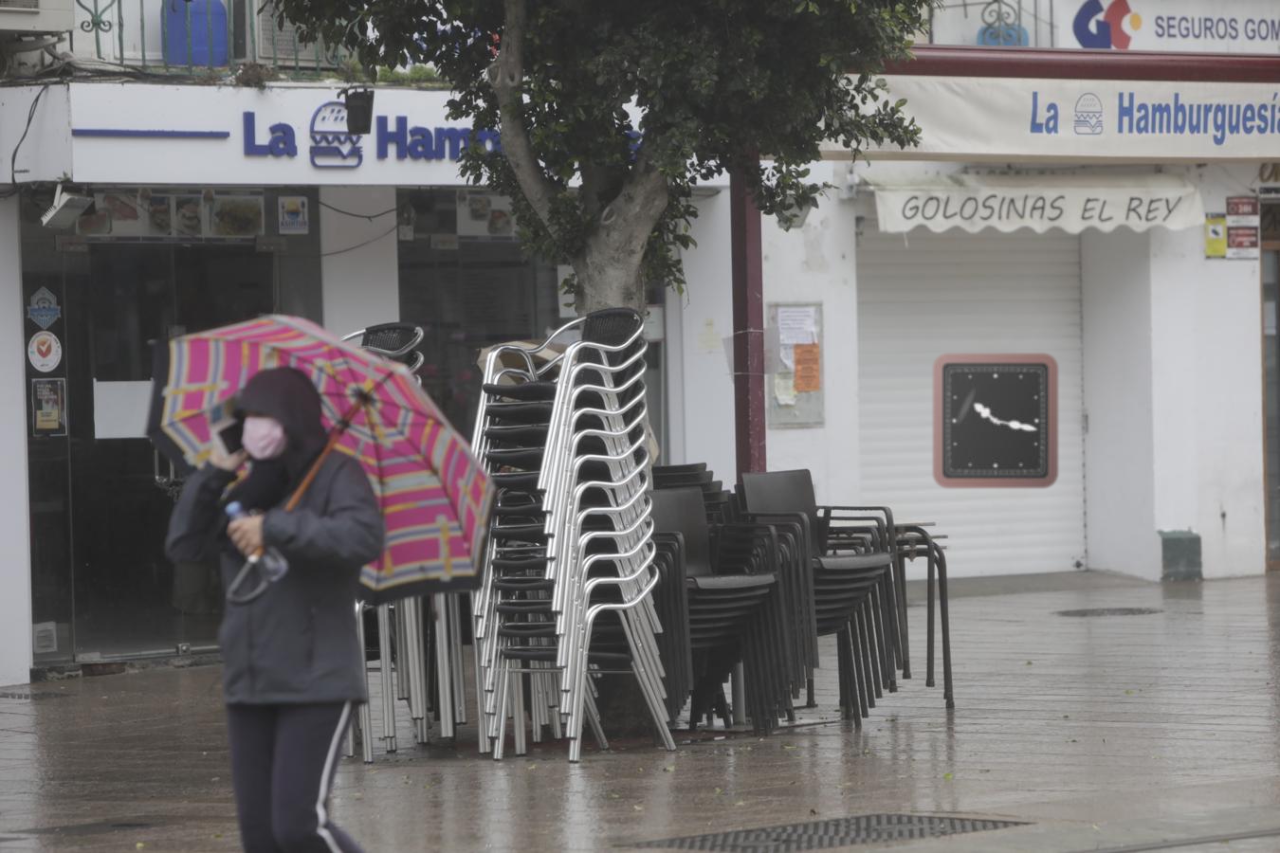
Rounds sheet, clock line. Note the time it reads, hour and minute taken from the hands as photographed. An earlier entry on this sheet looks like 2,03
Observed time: 10,17
